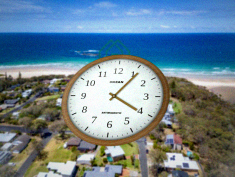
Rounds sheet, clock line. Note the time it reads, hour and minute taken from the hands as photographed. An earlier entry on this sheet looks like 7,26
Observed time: 4,06
